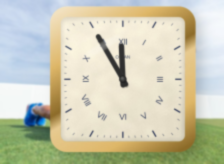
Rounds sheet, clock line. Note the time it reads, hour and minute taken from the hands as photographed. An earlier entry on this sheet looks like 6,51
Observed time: 11,55
